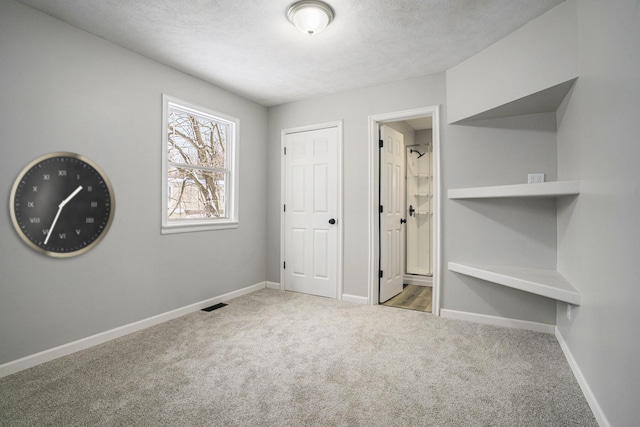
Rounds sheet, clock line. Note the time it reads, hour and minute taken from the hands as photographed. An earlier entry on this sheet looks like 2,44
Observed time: 1,34
